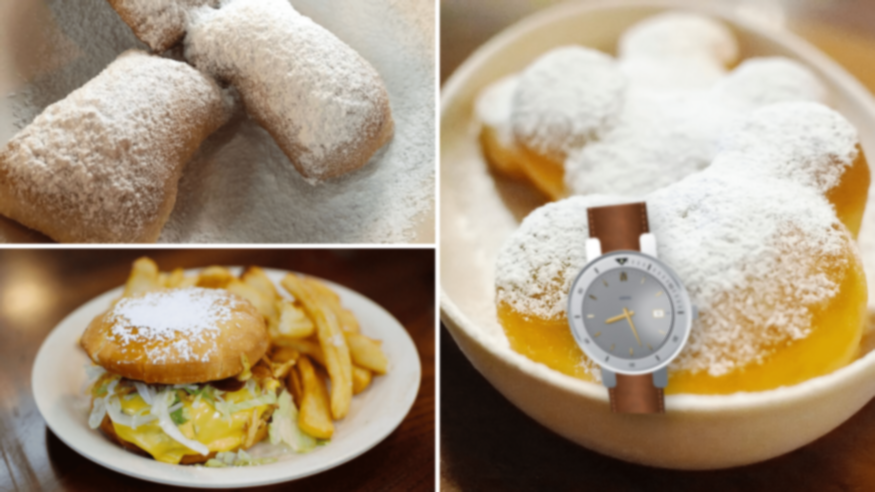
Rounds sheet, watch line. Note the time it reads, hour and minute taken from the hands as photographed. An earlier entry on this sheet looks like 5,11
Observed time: 8,27
